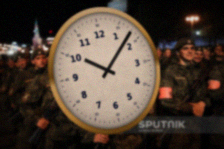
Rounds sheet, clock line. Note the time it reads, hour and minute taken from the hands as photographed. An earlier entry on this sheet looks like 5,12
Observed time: 10,08
